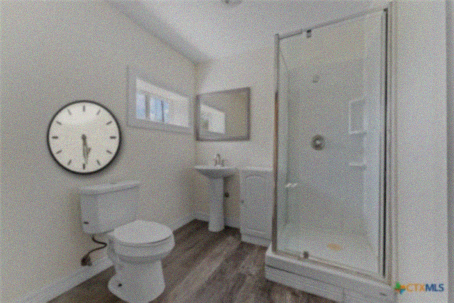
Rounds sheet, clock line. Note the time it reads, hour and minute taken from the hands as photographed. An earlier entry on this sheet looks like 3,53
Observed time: 5,29
